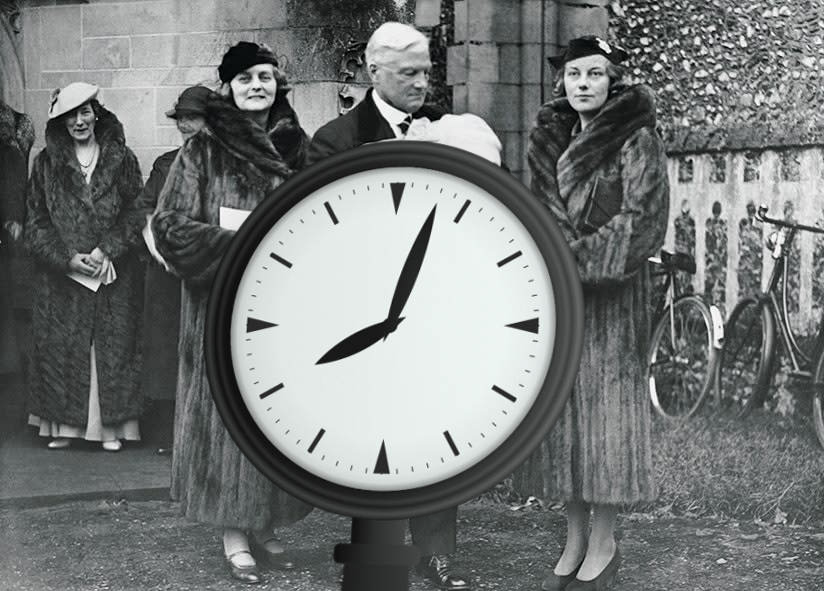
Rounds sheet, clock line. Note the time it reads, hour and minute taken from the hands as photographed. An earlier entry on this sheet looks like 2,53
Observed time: 8,03
